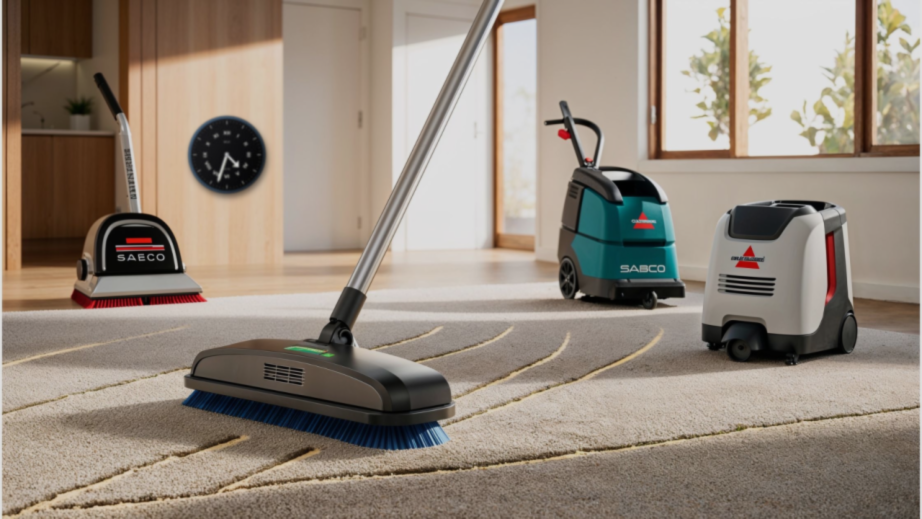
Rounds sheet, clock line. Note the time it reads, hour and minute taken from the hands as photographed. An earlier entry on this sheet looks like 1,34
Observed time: 4,33
